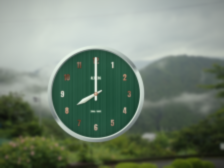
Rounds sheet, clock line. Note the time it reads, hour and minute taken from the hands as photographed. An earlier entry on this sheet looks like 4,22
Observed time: 8,00
